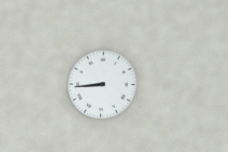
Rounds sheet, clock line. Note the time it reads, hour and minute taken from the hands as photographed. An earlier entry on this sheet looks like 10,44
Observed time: 8,44
